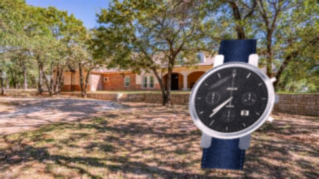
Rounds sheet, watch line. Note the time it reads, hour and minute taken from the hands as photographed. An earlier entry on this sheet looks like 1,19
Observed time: 7,37
